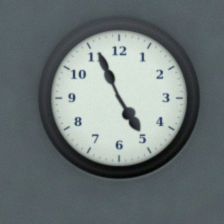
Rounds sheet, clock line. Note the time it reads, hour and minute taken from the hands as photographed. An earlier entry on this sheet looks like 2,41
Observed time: 4,56
